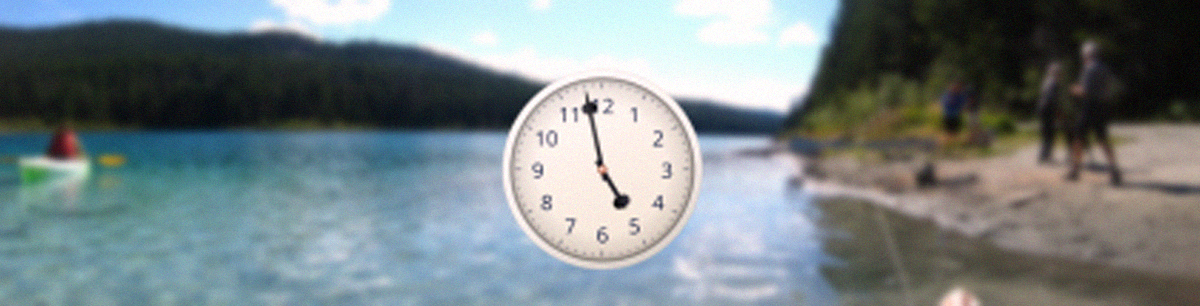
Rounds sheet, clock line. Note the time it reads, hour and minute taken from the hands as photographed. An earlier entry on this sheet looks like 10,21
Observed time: 4,58
